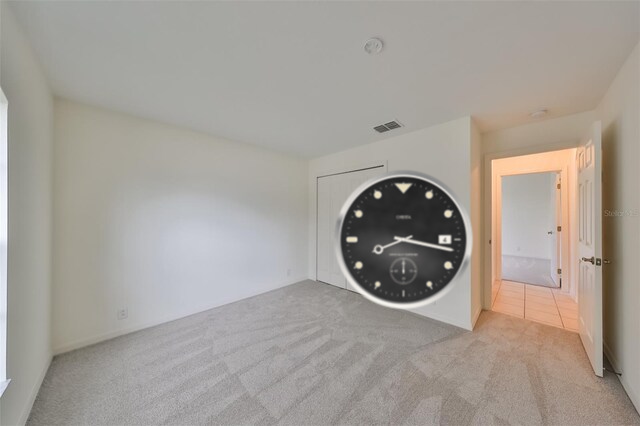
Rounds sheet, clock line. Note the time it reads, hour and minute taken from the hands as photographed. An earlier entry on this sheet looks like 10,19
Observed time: 8,17
